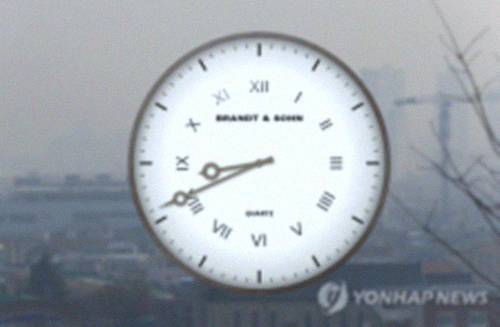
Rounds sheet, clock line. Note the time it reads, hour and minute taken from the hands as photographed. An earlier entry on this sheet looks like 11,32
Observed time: 8,41
